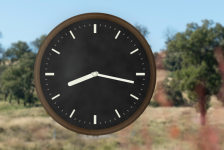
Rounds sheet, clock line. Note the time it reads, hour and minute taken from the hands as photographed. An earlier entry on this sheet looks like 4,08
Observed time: 8,17
